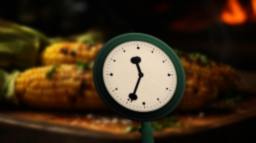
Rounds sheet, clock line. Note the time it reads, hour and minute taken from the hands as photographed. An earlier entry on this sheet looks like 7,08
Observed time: 11,34
